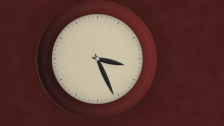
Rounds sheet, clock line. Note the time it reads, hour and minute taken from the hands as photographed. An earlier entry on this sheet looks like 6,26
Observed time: 3,26
